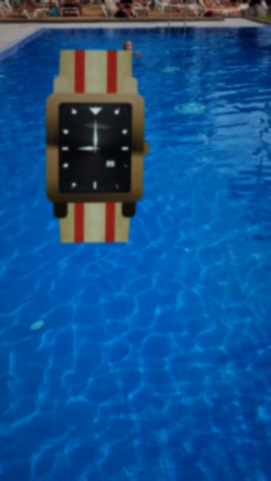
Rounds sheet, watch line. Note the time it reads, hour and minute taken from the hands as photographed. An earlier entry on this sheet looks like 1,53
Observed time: 9,00
